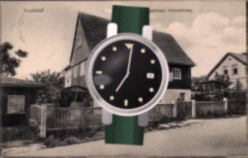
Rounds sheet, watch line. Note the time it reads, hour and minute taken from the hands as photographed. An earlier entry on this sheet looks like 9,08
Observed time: 7,01
